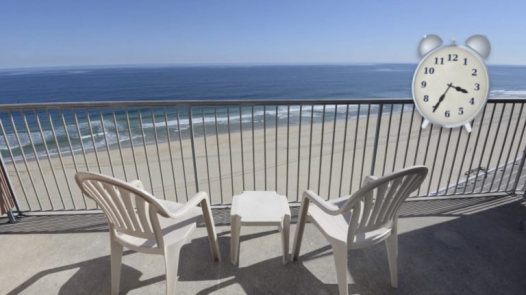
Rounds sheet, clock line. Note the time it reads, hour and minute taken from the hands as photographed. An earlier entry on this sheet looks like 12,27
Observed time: 3,35
